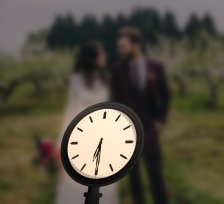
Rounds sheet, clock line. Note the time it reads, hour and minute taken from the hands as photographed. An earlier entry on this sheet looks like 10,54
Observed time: 6,30
